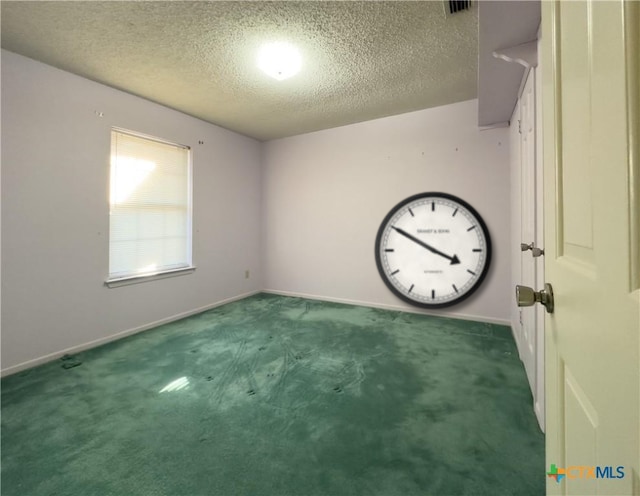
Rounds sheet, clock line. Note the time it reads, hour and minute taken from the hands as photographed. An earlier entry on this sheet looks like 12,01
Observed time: 3,50
